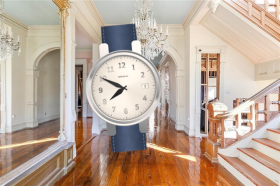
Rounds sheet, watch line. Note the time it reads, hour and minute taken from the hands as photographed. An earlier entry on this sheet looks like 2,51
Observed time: 7,50
